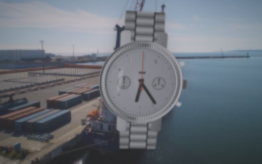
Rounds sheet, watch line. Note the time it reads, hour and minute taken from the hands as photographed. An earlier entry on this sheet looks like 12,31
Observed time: 6,24
